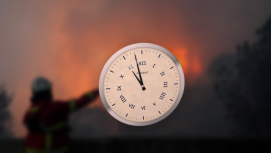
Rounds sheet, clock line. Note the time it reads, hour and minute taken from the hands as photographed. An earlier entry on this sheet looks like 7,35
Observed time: 10,58
